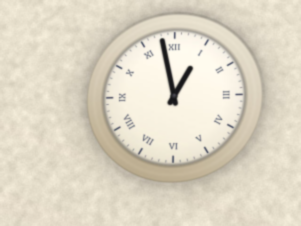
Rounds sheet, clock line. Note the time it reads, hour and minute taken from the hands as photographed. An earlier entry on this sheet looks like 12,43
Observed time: 12,58
